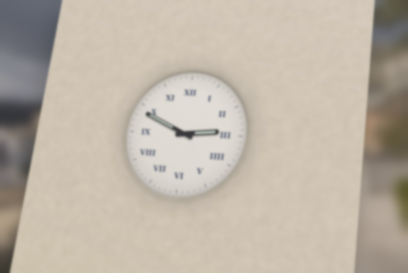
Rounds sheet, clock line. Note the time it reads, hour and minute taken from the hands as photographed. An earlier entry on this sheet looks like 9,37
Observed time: 2,49
